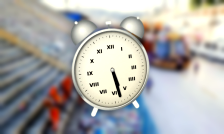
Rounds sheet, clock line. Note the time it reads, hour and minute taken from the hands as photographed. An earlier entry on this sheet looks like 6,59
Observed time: 5,28
